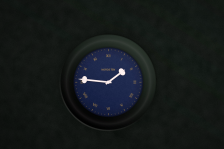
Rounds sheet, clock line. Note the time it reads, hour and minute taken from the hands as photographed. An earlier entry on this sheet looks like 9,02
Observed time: 1,46
